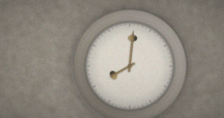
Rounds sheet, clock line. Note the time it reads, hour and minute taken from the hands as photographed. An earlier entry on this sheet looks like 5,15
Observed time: 8,01
